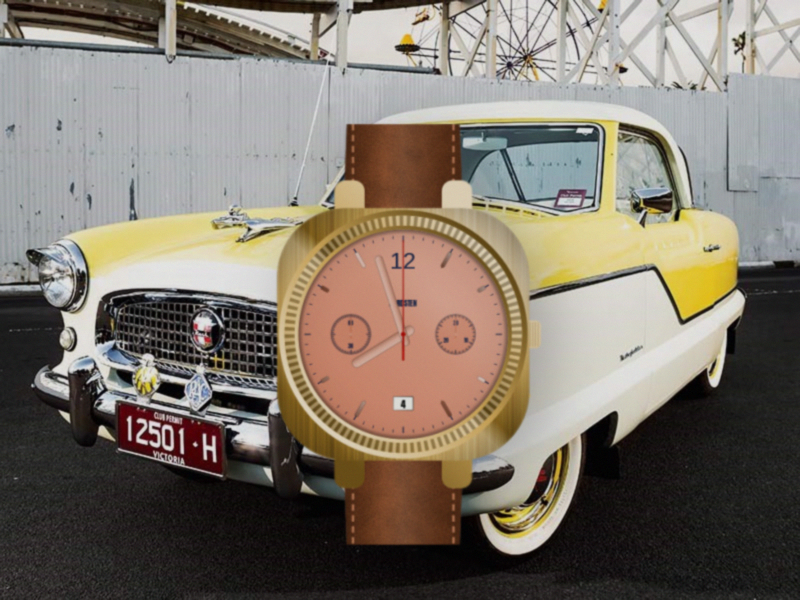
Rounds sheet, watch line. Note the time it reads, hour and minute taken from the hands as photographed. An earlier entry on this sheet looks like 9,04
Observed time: 7,57
